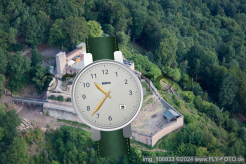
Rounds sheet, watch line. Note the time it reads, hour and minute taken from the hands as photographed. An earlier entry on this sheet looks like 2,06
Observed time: 10,37
